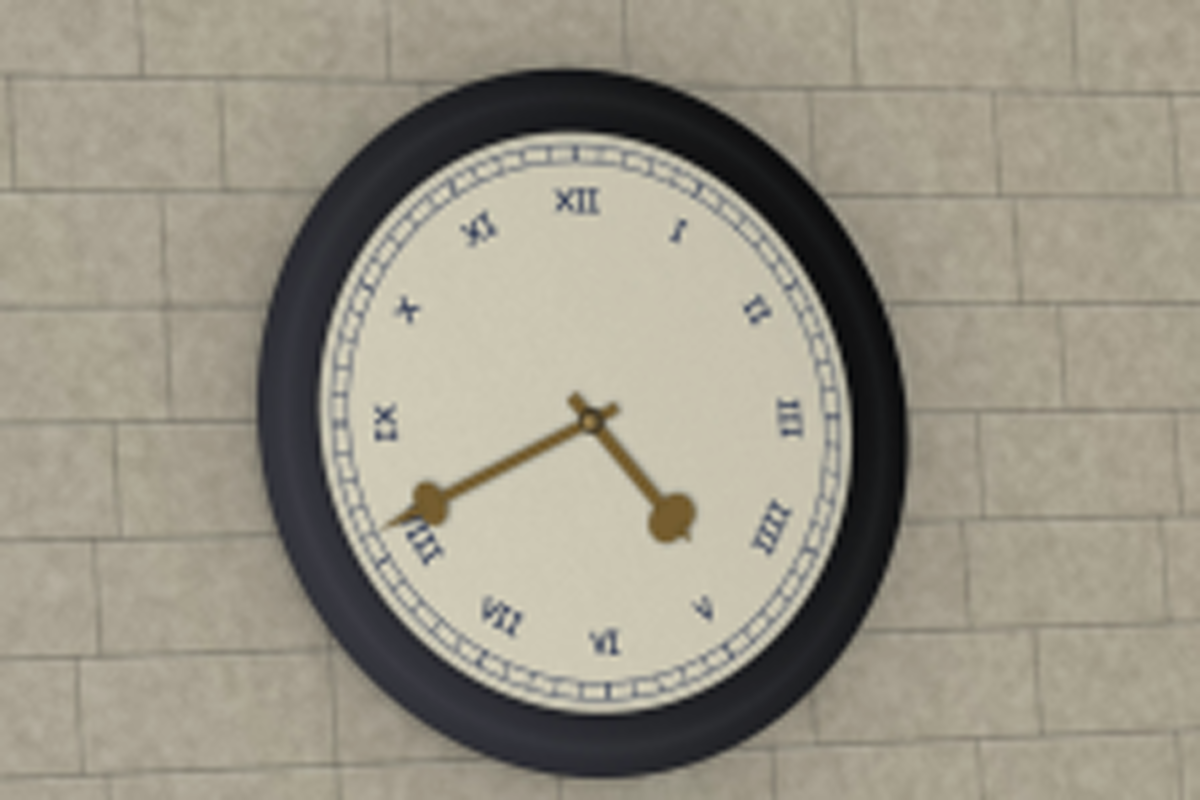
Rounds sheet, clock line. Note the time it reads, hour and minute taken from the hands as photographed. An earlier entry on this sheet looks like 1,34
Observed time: 4,41
